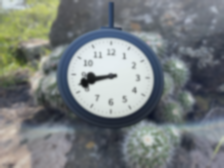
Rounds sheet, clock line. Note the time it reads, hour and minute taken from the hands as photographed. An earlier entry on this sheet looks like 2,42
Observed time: 8,42
